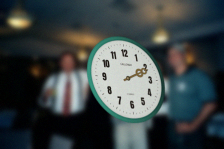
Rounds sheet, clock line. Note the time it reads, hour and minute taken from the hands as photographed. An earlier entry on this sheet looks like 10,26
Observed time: 2,11
